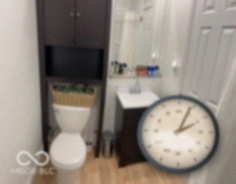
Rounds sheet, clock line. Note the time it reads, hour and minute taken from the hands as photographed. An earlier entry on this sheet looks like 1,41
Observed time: 2,04
